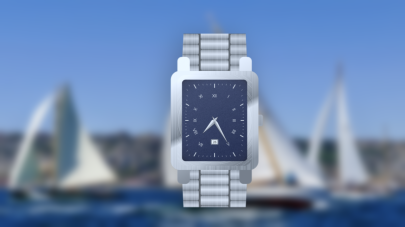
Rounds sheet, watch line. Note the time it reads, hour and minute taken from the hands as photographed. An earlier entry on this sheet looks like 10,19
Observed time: 7,25
